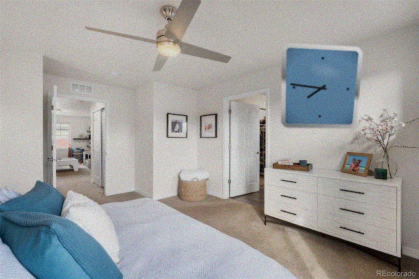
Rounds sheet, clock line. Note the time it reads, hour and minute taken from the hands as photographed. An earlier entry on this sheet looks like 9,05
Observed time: 7,46
